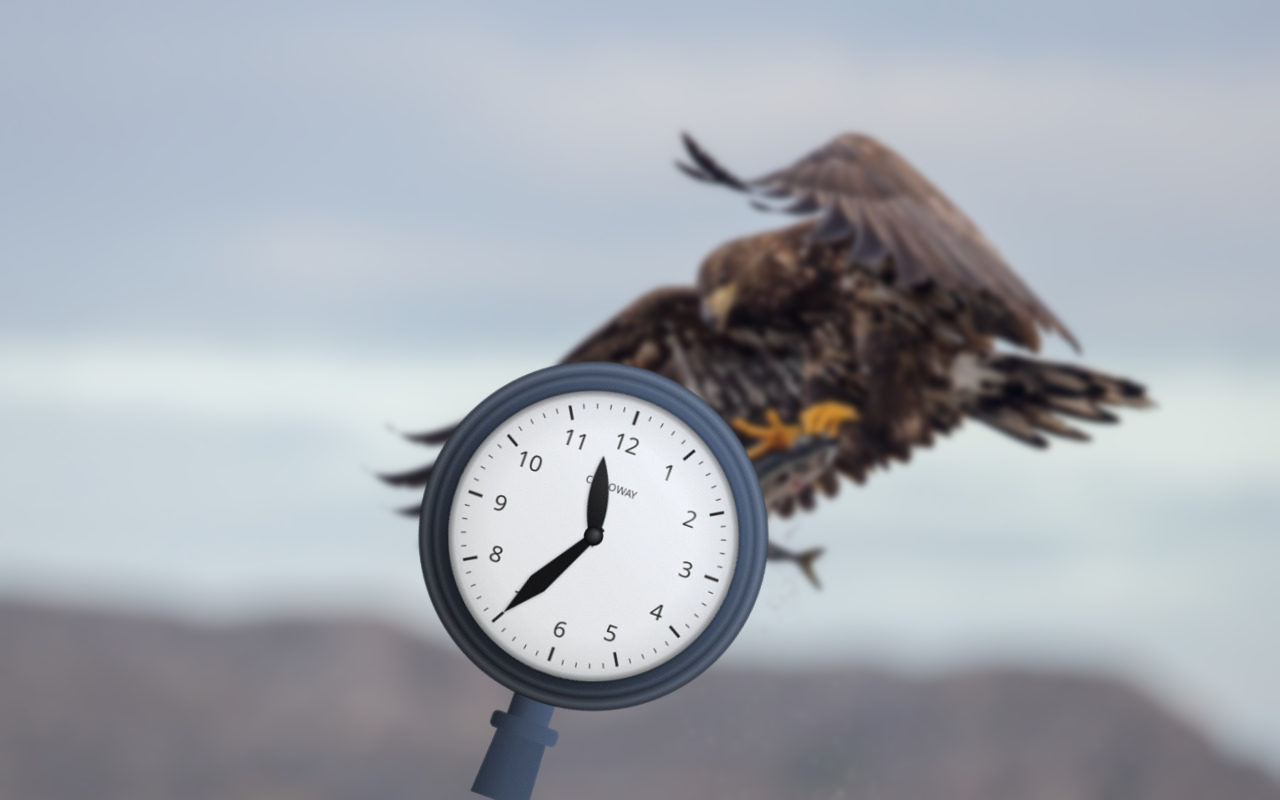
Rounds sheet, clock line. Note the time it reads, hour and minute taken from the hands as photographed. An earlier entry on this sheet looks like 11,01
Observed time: 11,35
